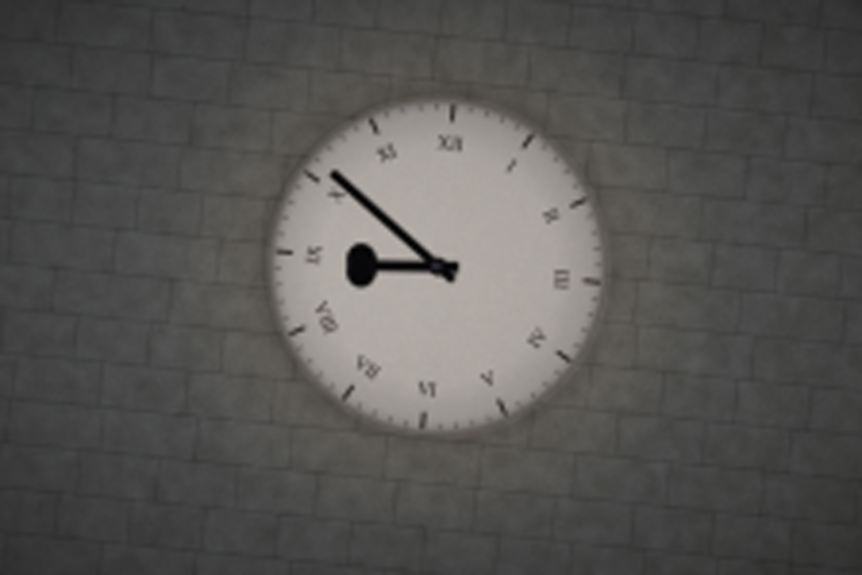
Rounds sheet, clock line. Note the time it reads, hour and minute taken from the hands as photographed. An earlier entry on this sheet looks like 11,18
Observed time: 8,51
